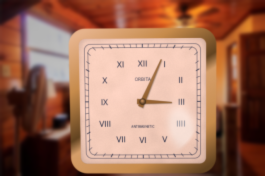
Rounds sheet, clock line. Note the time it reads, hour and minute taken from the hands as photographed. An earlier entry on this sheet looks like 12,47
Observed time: 3,04
